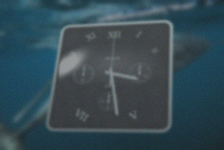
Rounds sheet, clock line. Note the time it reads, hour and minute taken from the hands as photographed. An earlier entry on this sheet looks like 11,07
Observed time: 3,28
